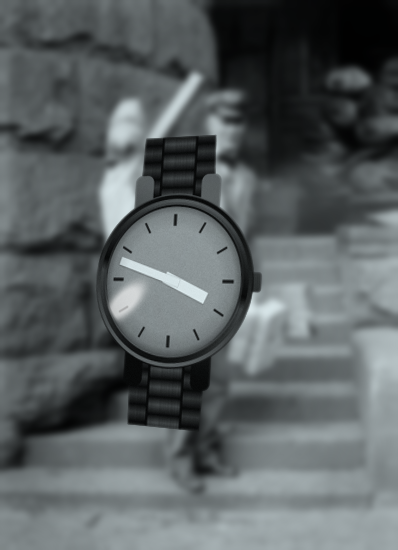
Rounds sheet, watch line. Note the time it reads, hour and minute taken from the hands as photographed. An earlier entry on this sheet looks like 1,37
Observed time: 3,48
